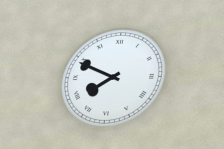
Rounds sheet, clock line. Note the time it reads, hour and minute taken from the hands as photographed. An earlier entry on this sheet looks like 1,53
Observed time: 7,49
